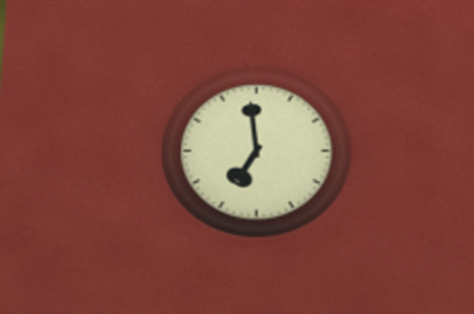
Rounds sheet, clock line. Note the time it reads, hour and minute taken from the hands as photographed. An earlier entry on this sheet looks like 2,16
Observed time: 6,59
